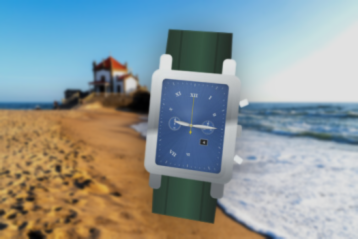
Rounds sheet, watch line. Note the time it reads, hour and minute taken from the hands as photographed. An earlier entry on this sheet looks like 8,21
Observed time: 9,15
